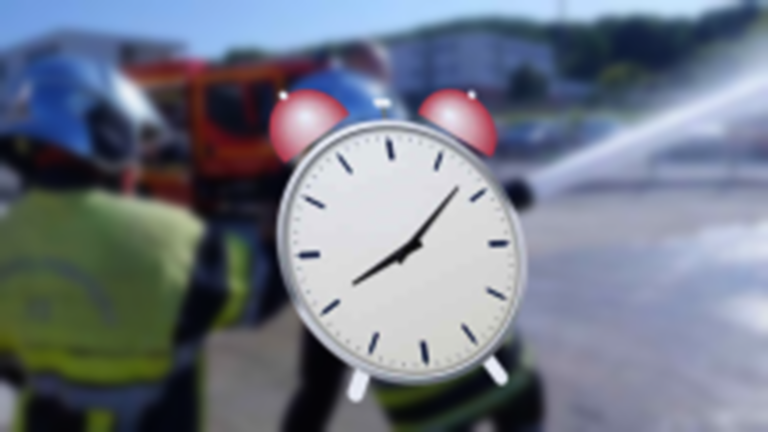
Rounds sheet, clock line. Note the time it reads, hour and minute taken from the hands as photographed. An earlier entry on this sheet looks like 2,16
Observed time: 8,08
